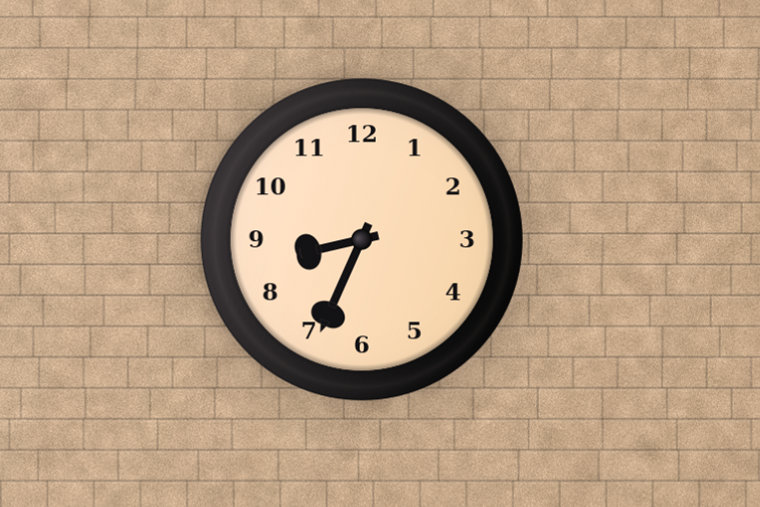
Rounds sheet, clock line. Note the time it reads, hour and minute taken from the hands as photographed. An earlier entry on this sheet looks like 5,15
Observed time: 8,34
